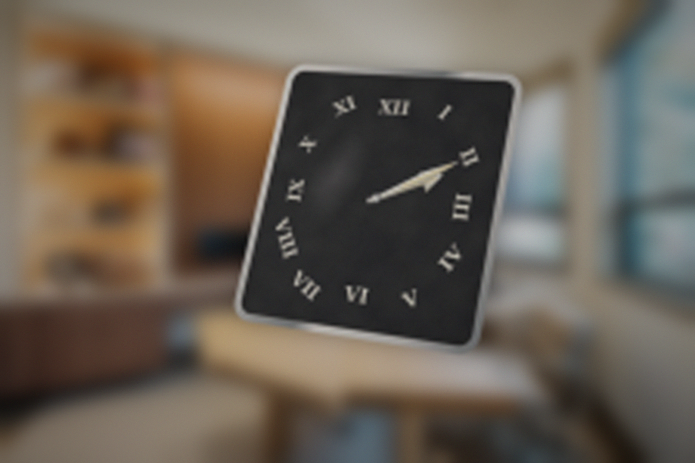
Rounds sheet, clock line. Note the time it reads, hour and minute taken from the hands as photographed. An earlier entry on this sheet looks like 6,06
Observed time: 2,10
